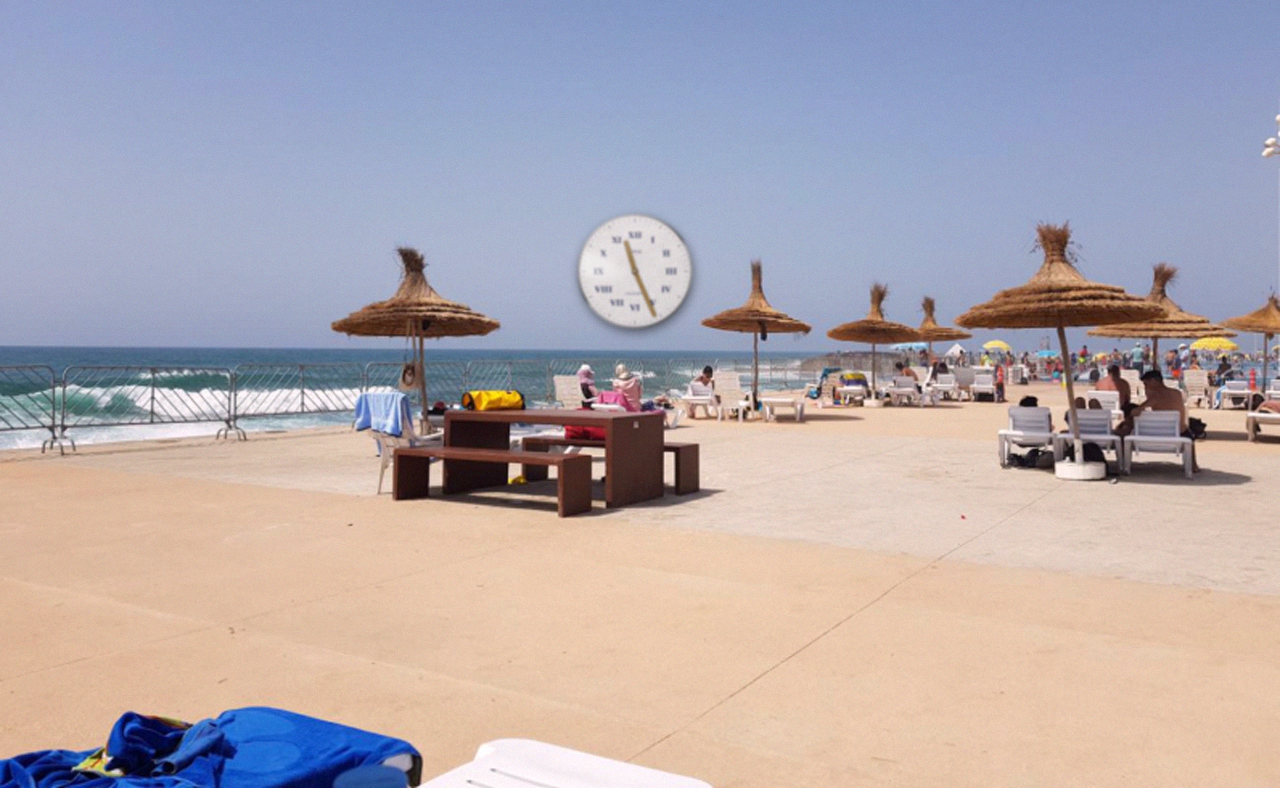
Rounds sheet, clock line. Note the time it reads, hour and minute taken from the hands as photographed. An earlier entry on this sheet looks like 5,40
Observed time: 11,26
